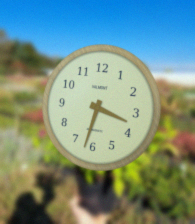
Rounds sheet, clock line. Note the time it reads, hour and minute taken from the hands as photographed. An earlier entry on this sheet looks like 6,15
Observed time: 3,32
